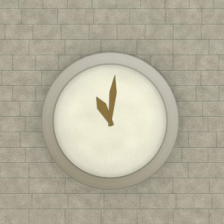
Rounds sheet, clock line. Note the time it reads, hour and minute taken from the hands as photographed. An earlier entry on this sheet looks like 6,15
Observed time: 11,01
